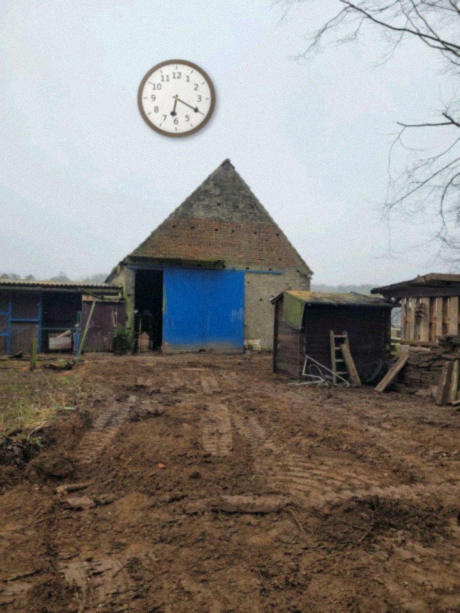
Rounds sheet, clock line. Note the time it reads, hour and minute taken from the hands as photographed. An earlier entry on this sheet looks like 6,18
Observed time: 6,20
